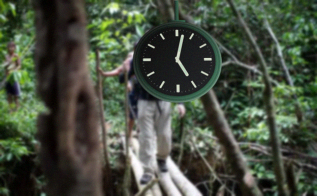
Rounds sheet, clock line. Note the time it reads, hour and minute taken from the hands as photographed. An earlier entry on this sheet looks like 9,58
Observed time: 5,02
